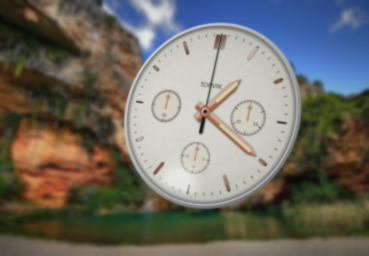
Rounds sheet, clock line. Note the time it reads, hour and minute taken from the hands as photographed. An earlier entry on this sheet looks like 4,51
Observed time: 1,20
